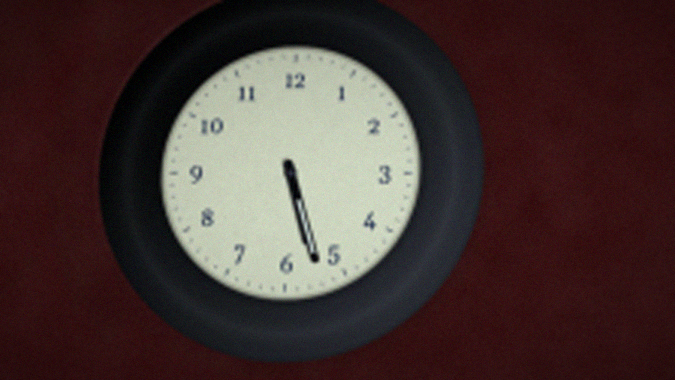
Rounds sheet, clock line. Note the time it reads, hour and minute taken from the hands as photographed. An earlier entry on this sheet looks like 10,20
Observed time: 5,27
